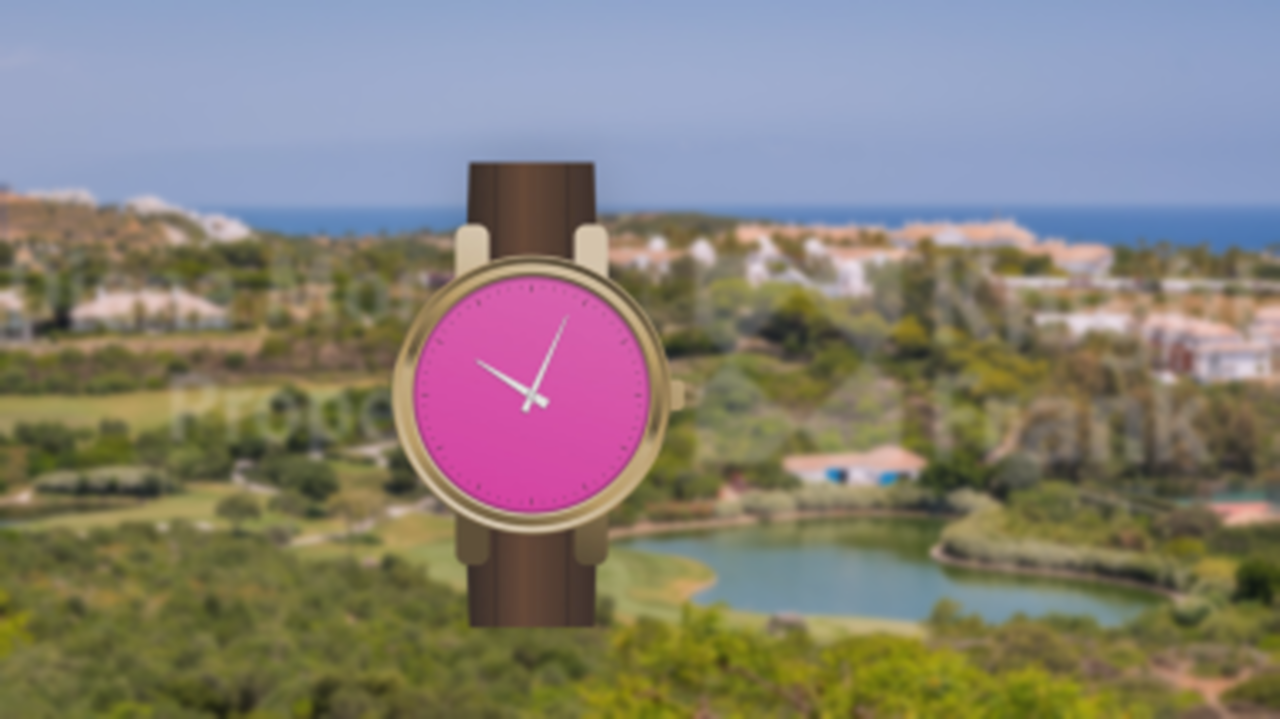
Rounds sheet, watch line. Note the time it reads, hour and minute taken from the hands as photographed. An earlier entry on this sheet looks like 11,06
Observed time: 10,04
